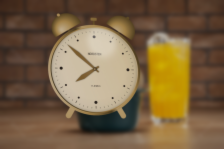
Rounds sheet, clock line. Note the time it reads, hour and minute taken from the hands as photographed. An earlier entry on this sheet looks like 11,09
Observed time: 7,52
